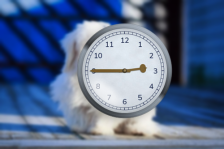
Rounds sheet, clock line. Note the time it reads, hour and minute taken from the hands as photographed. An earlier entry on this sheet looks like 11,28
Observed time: 2,45
